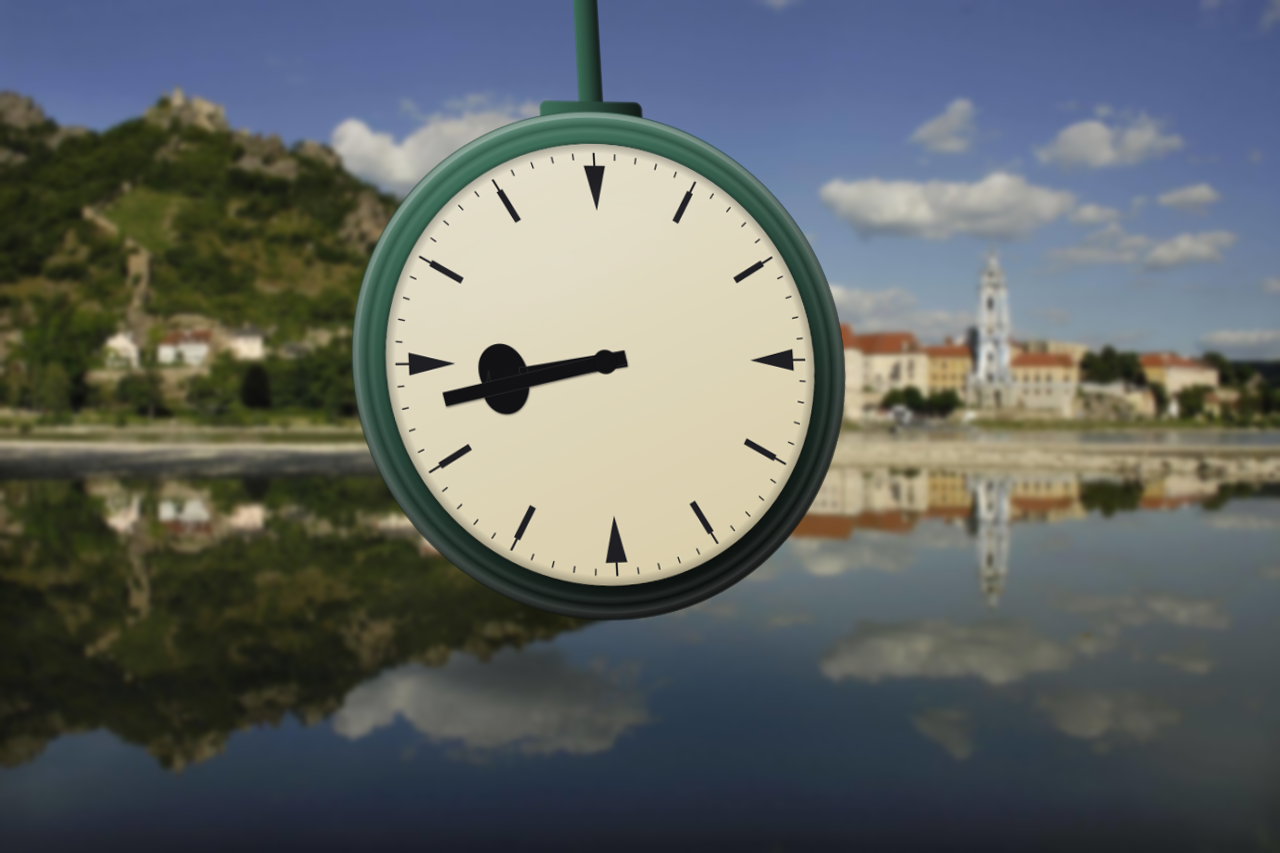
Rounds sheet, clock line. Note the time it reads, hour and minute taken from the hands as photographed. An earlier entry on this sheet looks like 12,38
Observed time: 8,43
